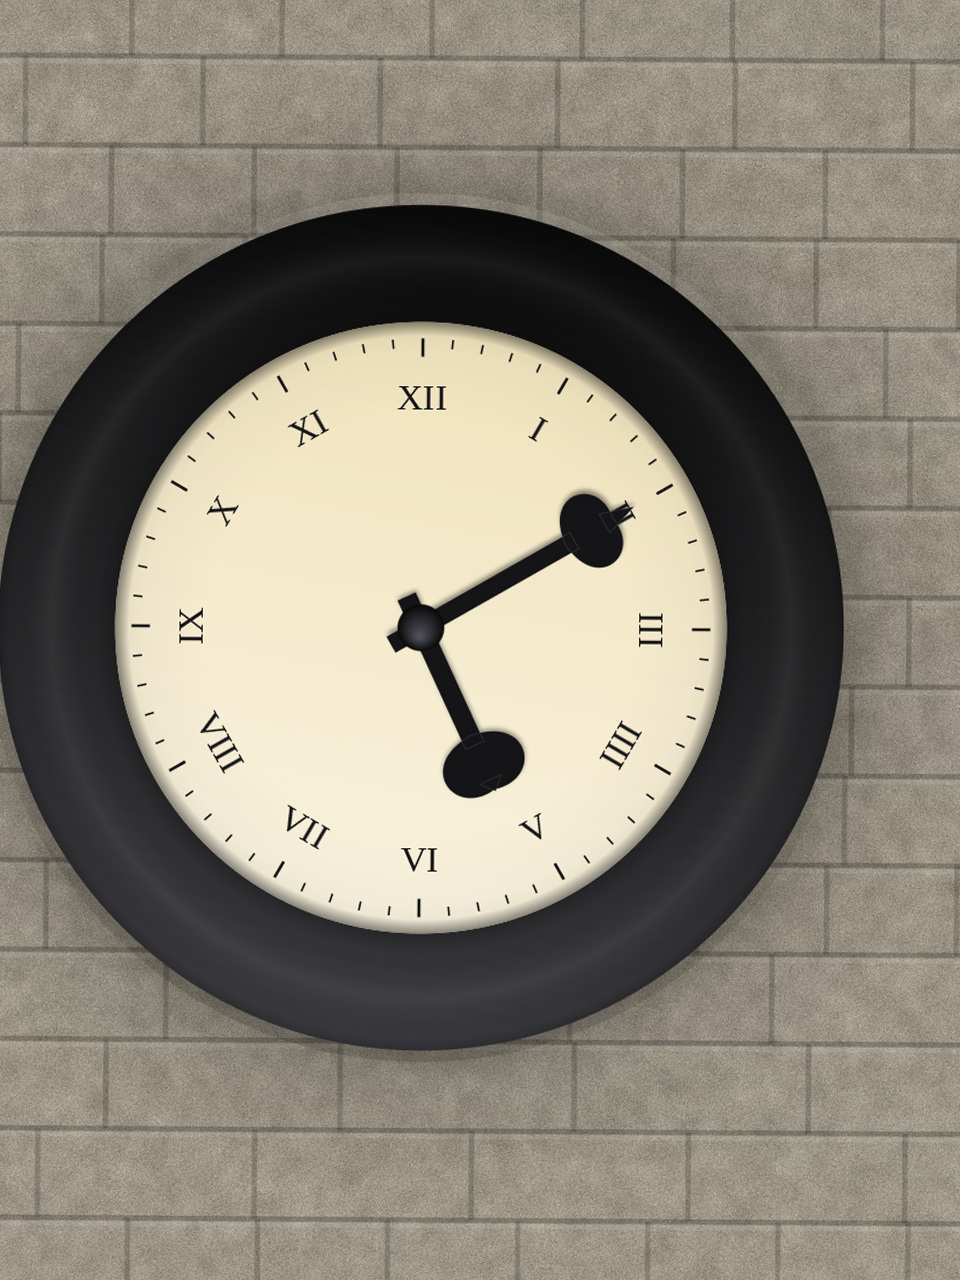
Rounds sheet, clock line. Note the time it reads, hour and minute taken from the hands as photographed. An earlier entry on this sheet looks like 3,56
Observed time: 5,10
